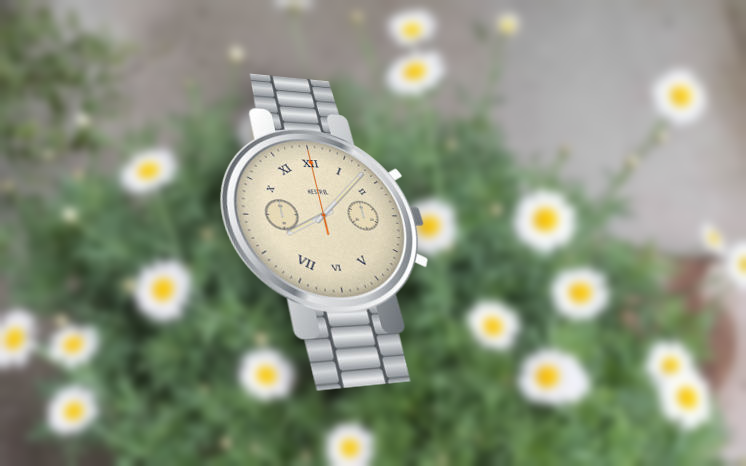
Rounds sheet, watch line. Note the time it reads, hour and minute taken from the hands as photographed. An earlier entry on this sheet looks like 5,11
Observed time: 8,08
